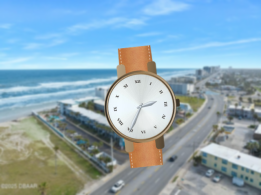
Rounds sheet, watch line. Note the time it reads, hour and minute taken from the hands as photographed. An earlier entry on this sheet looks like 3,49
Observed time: 2,35
